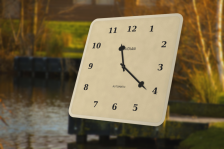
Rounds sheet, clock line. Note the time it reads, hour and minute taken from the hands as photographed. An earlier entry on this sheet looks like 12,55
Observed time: 11,21
